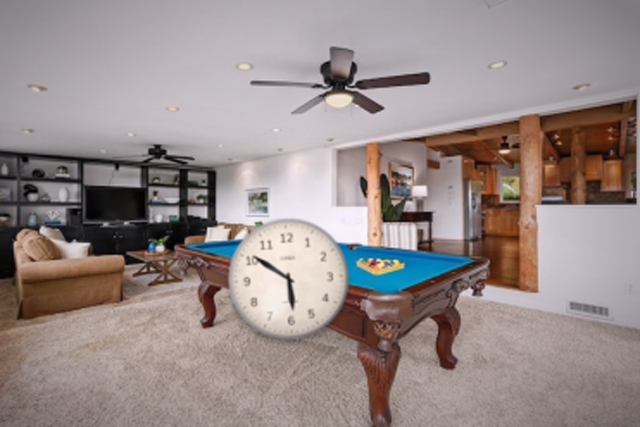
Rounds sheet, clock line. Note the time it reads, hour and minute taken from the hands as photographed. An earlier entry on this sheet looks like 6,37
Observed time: 5,51
